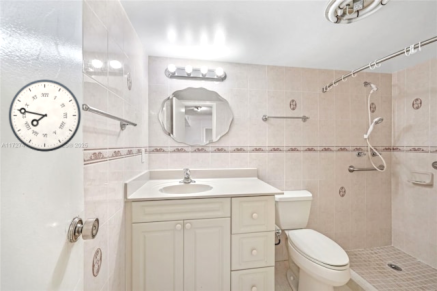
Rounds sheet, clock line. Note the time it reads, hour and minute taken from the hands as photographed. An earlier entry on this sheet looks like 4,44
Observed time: 7,47
